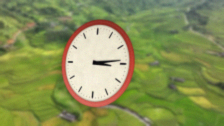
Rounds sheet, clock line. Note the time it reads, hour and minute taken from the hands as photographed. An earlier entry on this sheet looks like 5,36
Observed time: 3,14
